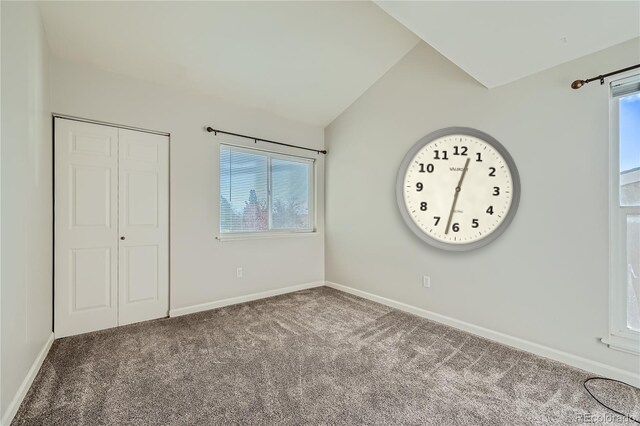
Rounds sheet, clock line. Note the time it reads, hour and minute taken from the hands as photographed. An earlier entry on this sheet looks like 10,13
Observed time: 12,32
